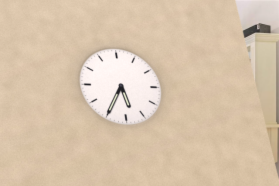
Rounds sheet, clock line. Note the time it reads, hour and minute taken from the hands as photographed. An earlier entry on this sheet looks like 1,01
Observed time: 5,35
